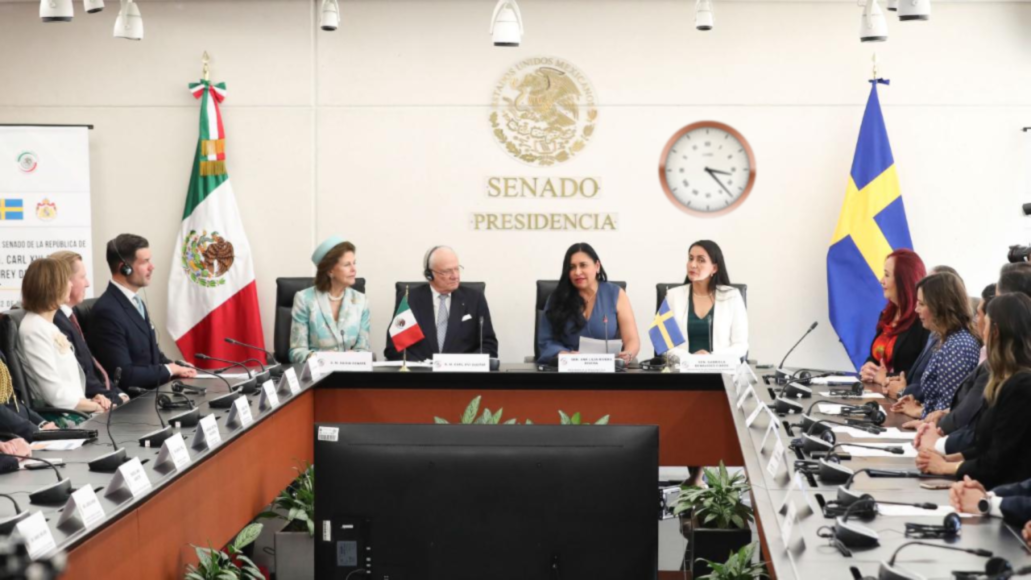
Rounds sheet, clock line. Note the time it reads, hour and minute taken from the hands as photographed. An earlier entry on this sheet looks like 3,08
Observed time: 3,23
